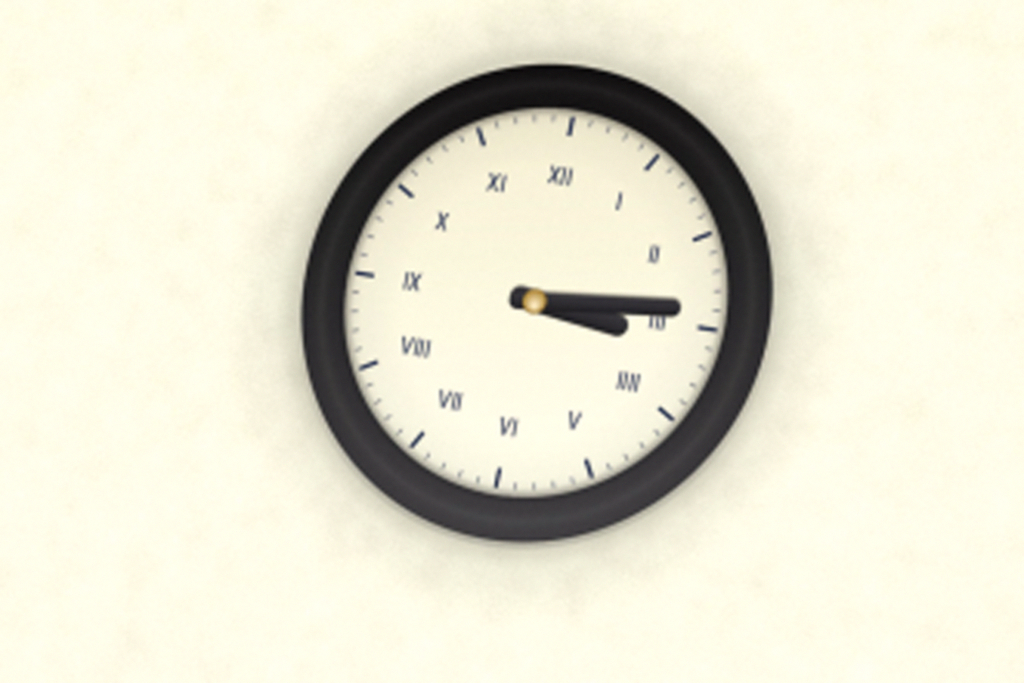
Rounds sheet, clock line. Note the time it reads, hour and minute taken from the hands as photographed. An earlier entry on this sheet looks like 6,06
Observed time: 3,14
